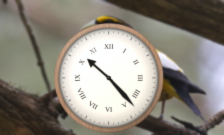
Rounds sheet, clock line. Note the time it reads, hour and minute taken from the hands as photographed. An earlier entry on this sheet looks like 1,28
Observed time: 10,23
